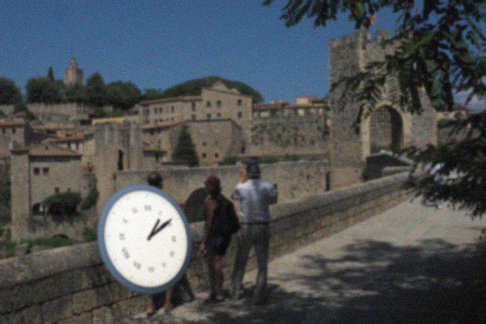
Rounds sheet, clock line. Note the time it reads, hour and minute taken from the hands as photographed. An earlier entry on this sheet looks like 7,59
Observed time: 1,09
